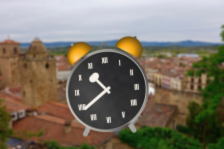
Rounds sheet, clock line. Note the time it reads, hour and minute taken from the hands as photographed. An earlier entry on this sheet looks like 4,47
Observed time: 10,39
